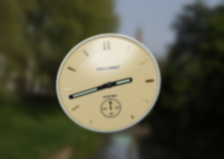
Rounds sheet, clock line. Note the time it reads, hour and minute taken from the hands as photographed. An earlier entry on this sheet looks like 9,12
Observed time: 2,43
